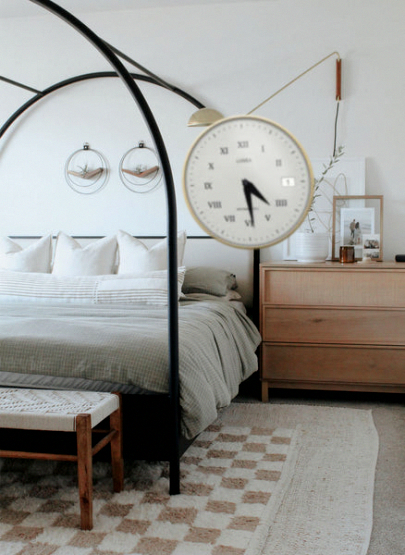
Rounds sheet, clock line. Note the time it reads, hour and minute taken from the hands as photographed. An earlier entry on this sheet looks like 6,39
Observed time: 4,29
